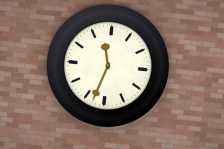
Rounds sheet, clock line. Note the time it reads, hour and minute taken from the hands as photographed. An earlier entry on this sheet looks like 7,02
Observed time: 11,33
